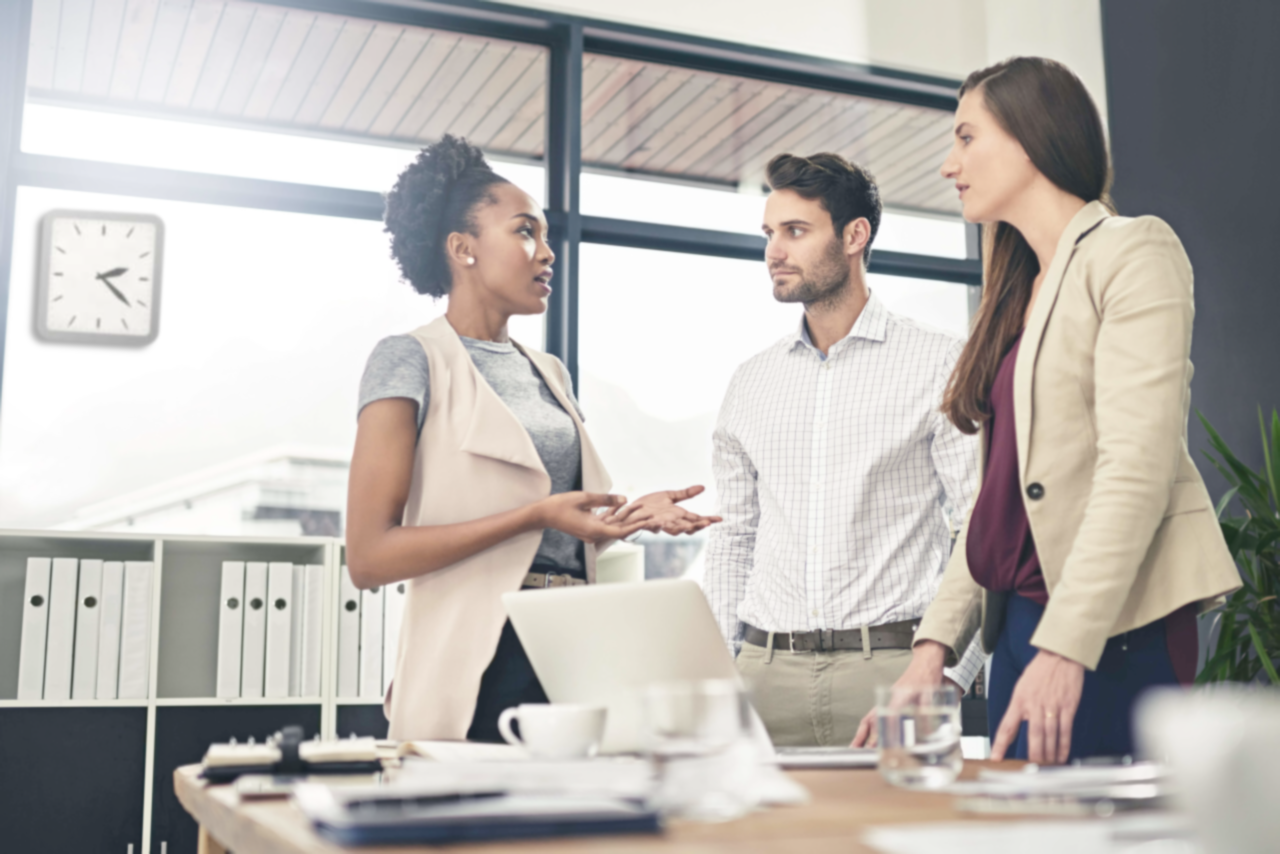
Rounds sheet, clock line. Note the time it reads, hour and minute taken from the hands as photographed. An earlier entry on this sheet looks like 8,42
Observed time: 2,22
